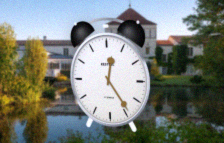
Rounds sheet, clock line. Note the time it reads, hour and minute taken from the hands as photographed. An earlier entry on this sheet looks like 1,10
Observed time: 12,24
